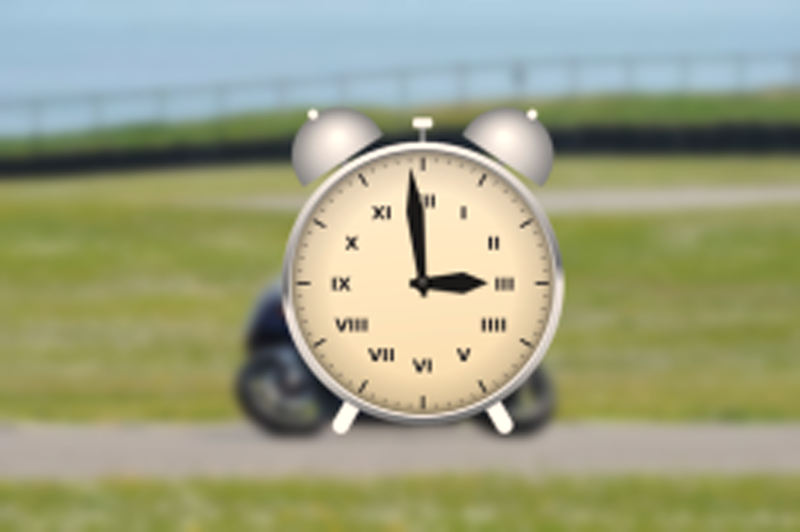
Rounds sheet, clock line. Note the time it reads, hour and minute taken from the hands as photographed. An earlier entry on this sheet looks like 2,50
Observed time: 2,59
